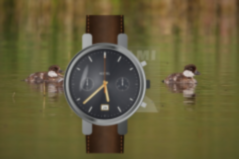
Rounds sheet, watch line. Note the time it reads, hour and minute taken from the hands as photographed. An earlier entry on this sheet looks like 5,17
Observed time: 5,38
